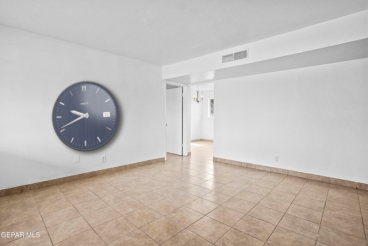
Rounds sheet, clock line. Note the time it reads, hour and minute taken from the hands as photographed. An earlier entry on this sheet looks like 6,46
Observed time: 9,41
